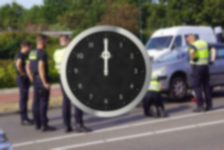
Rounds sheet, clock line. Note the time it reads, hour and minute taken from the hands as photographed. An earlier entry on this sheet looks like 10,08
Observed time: 12,00
